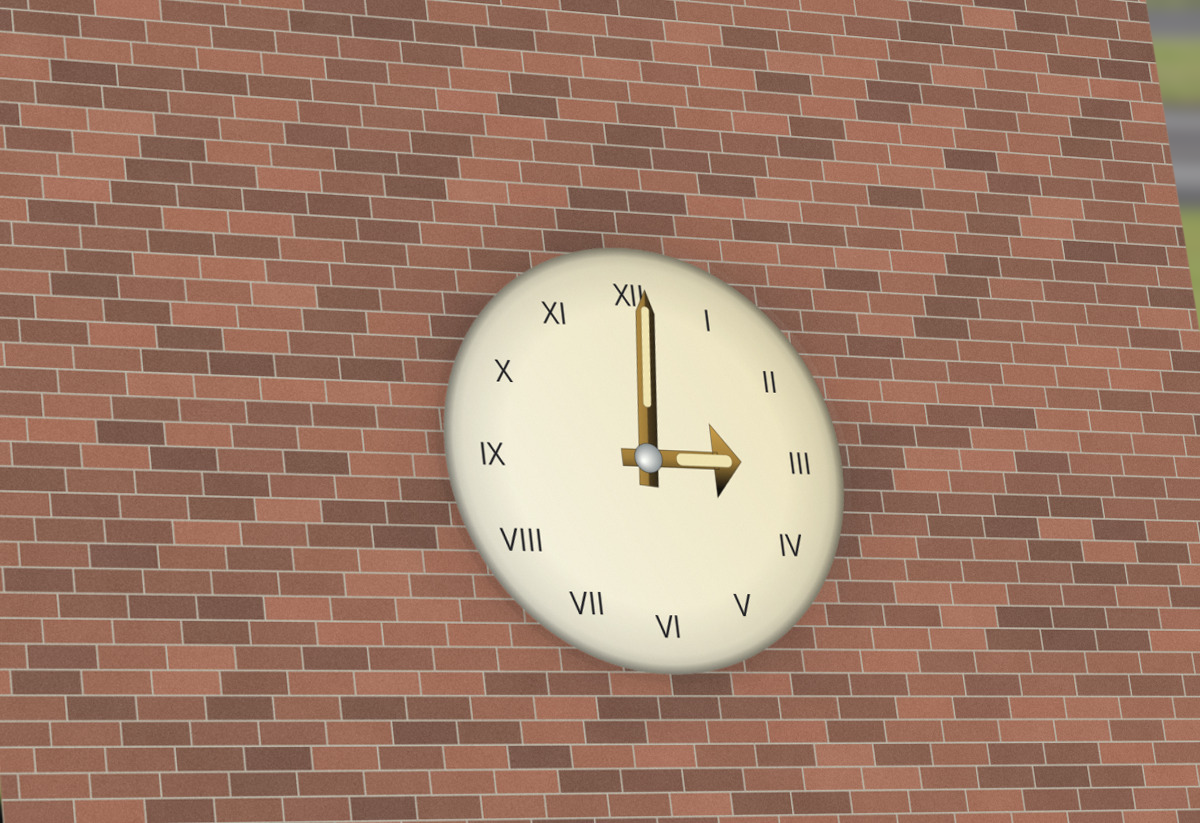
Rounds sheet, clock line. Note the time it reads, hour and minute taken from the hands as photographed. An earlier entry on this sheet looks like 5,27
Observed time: 3,01
